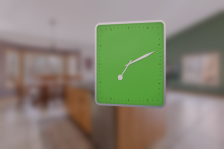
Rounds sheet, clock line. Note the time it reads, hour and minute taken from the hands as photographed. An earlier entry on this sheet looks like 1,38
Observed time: 7,11
